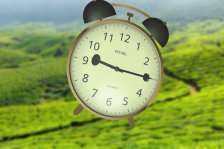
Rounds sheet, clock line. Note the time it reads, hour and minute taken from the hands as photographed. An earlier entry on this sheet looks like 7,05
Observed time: 9,15
